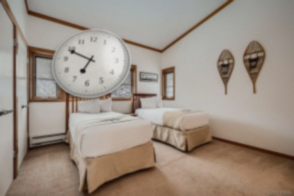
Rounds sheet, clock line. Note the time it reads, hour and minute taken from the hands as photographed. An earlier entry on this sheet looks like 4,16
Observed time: 6,49
